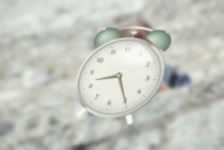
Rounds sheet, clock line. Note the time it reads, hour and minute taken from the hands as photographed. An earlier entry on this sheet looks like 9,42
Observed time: 8,25
